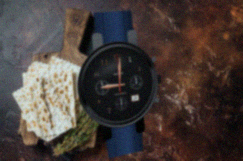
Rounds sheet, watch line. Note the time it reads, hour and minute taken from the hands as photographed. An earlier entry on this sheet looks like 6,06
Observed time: 9,01
